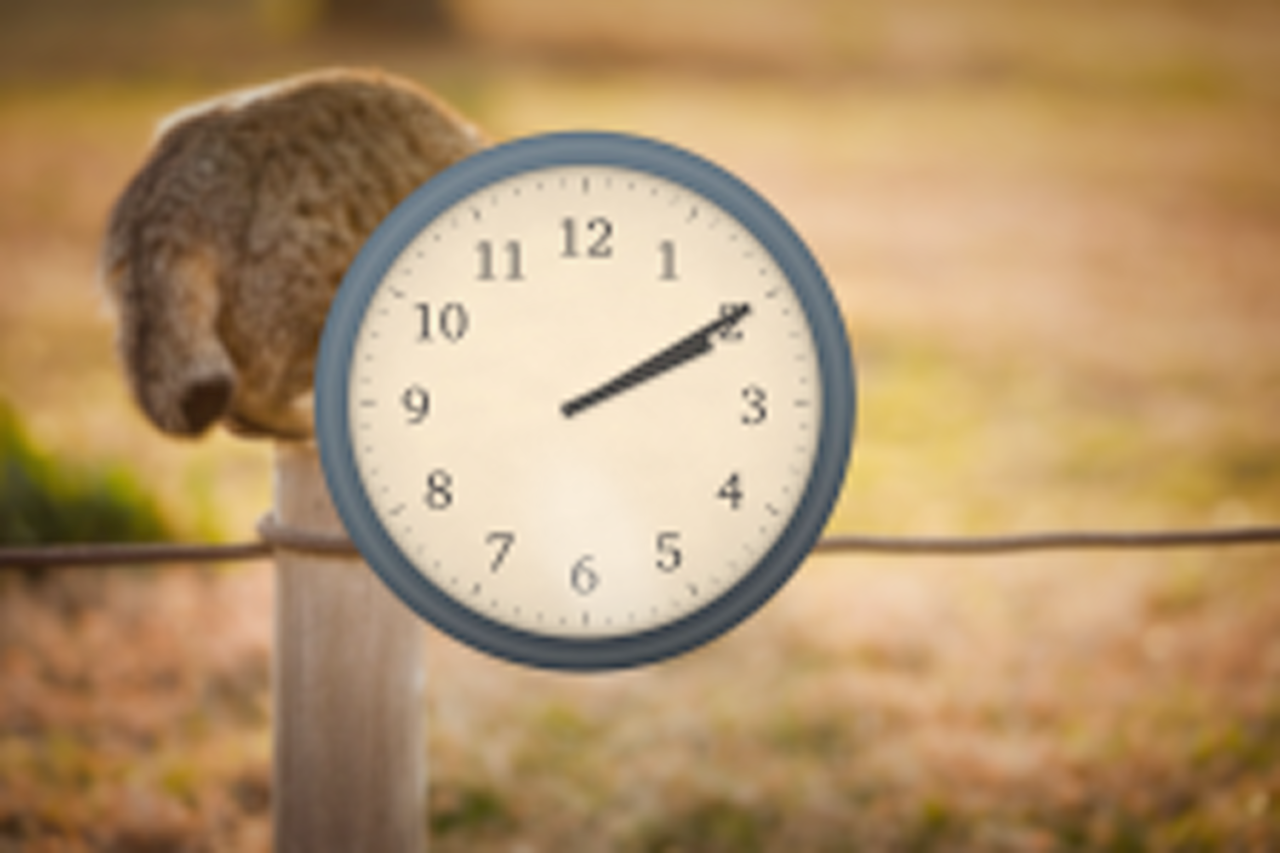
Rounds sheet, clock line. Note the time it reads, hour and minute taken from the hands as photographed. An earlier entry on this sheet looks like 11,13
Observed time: 2,10
